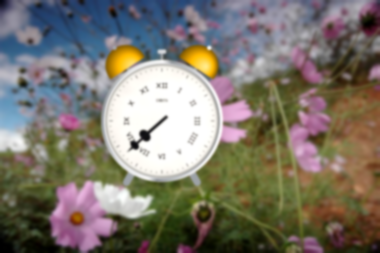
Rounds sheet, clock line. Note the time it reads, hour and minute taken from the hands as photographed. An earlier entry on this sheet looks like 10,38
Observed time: 7,38
